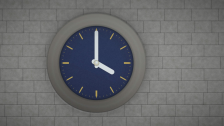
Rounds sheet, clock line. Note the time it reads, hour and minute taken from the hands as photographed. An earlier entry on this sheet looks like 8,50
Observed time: 4,00
